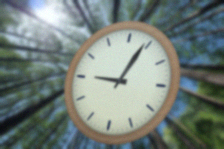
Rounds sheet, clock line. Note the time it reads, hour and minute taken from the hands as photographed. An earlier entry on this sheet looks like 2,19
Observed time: 9,04
